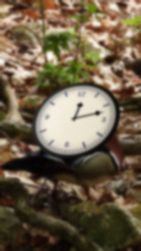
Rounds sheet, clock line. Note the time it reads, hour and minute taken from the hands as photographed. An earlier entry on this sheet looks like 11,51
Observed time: 12,12
